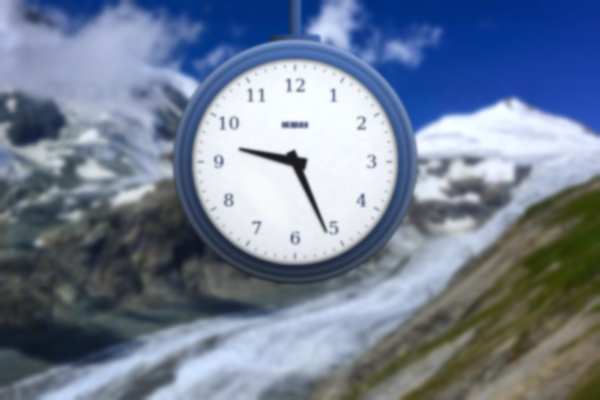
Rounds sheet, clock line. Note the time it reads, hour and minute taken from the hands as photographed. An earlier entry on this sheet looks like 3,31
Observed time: 9,26
